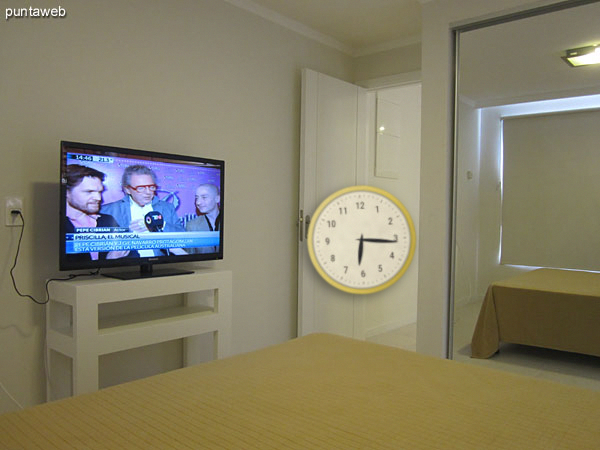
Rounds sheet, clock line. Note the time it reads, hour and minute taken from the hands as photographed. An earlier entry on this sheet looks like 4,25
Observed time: 6,16
